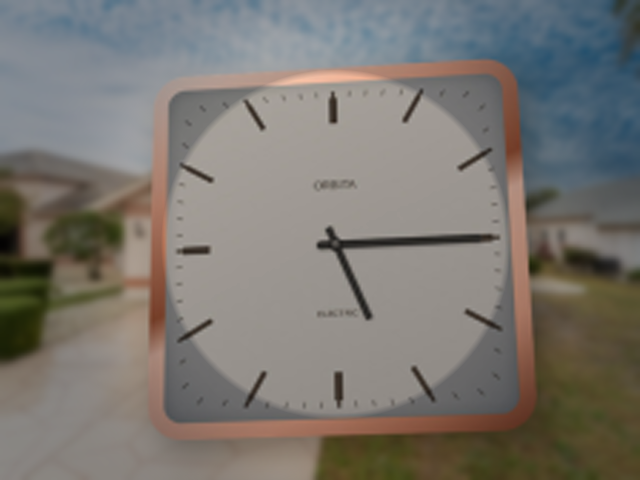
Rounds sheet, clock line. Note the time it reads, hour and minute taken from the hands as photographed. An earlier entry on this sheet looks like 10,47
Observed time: 5,15
